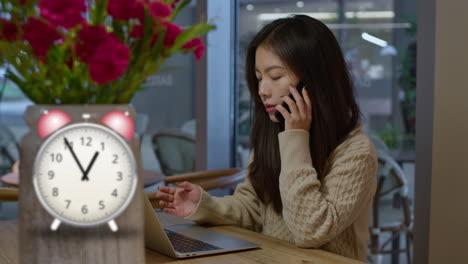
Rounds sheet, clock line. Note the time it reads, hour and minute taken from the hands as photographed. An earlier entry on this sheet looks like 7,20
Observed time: 12,55
